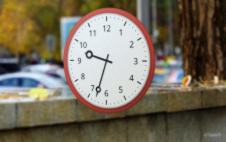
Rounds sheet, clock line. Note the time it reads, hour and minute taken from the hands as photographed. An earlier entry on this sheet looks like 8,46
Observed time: 9,33
